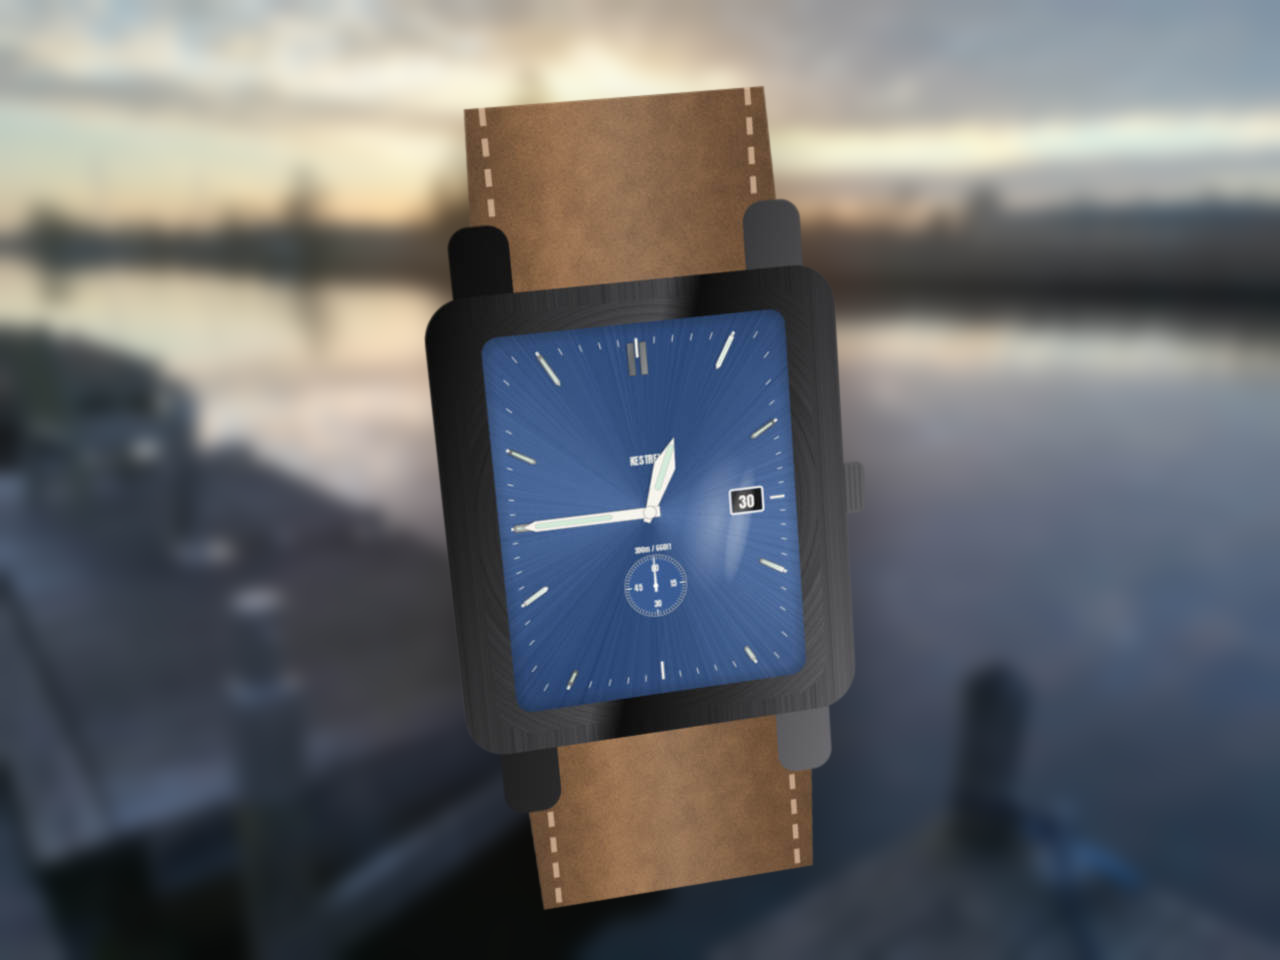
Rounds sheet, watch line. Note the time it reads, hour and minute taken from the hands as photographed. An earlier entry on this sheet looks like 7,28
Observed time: 12,45
